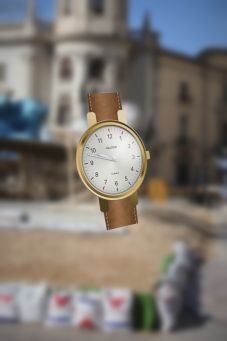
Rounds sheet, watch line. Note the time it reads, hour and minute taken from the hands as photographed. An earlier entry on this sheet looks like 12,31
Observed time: 9,48
